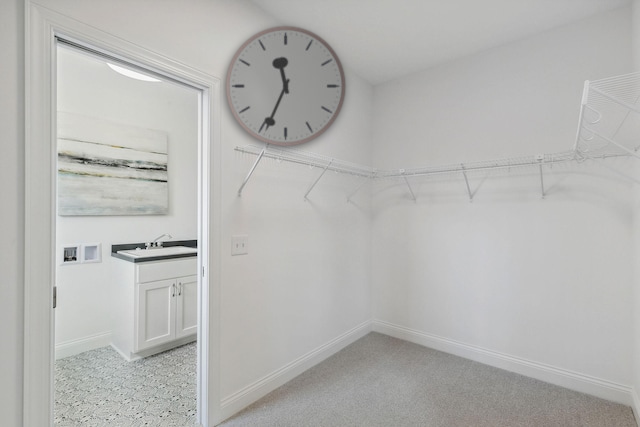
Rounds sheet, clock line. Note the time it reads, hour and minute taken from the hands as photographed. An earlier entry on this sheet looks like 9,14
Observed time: 11,34
